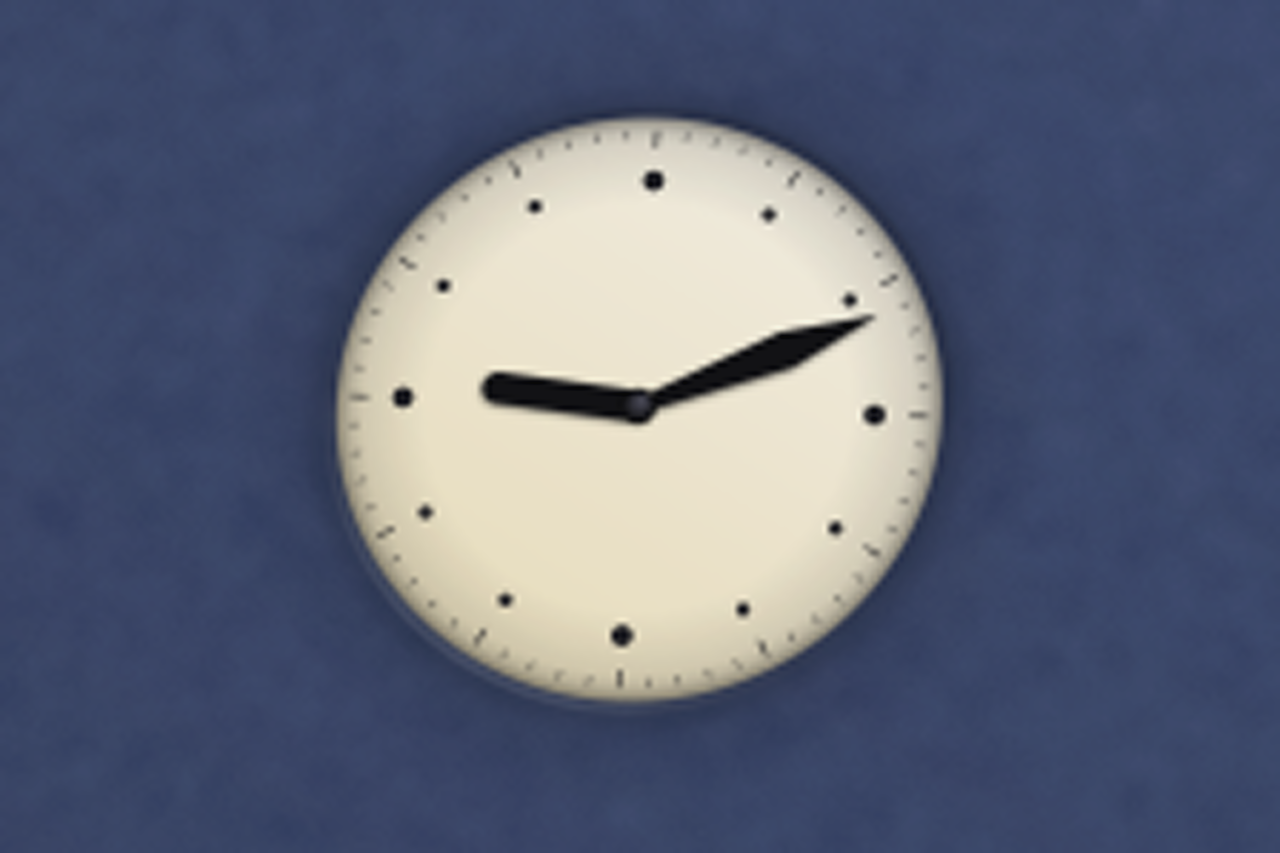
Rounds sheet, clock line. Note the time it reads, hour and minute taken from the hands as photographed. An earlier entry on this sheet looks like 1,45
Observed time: 9,11
